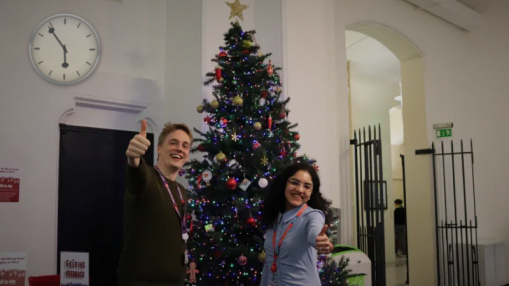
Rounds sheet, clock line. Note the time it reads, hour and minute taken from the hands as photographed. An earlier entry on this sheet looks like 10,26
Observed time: 5,54
